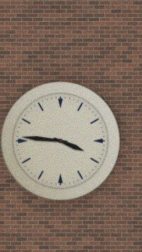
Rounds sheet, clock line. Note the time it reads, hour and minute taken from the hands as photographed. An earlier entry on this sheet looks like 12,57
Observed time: 3,46
